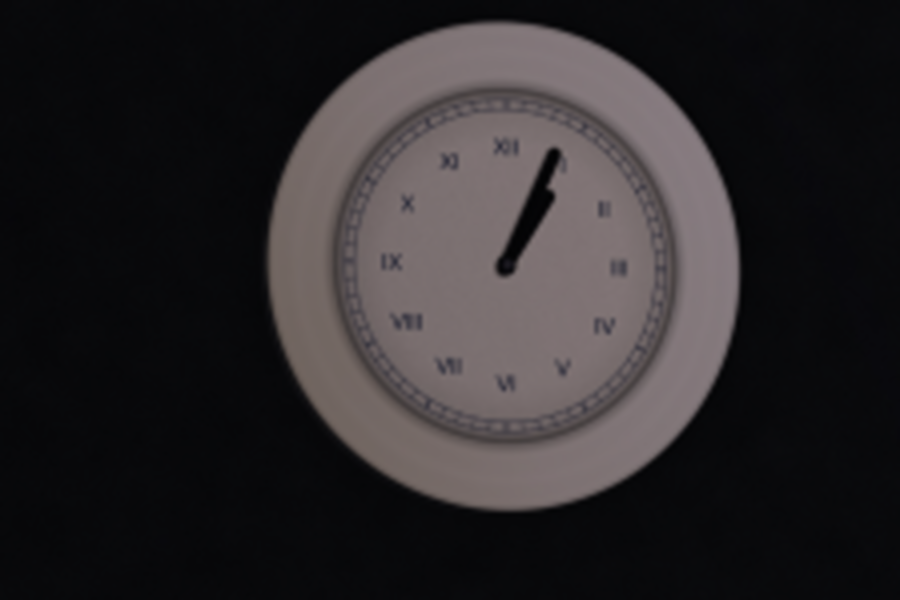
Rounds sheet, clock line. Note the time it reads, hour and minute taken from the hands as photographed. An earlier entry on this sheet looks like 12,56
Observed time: 1,04
